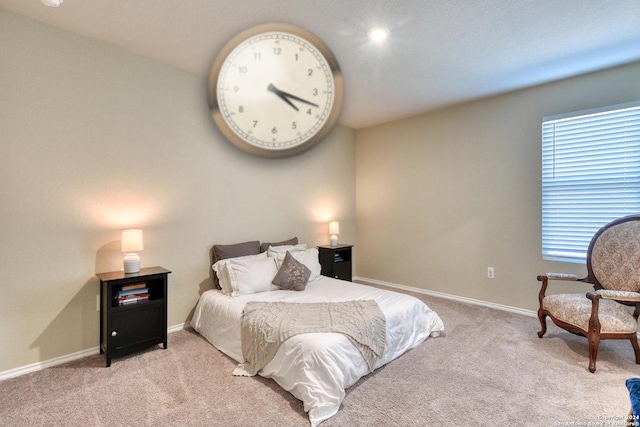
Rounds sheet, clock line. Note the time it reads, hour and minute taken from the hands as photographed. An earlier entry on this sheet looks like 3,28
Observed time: 4,18
